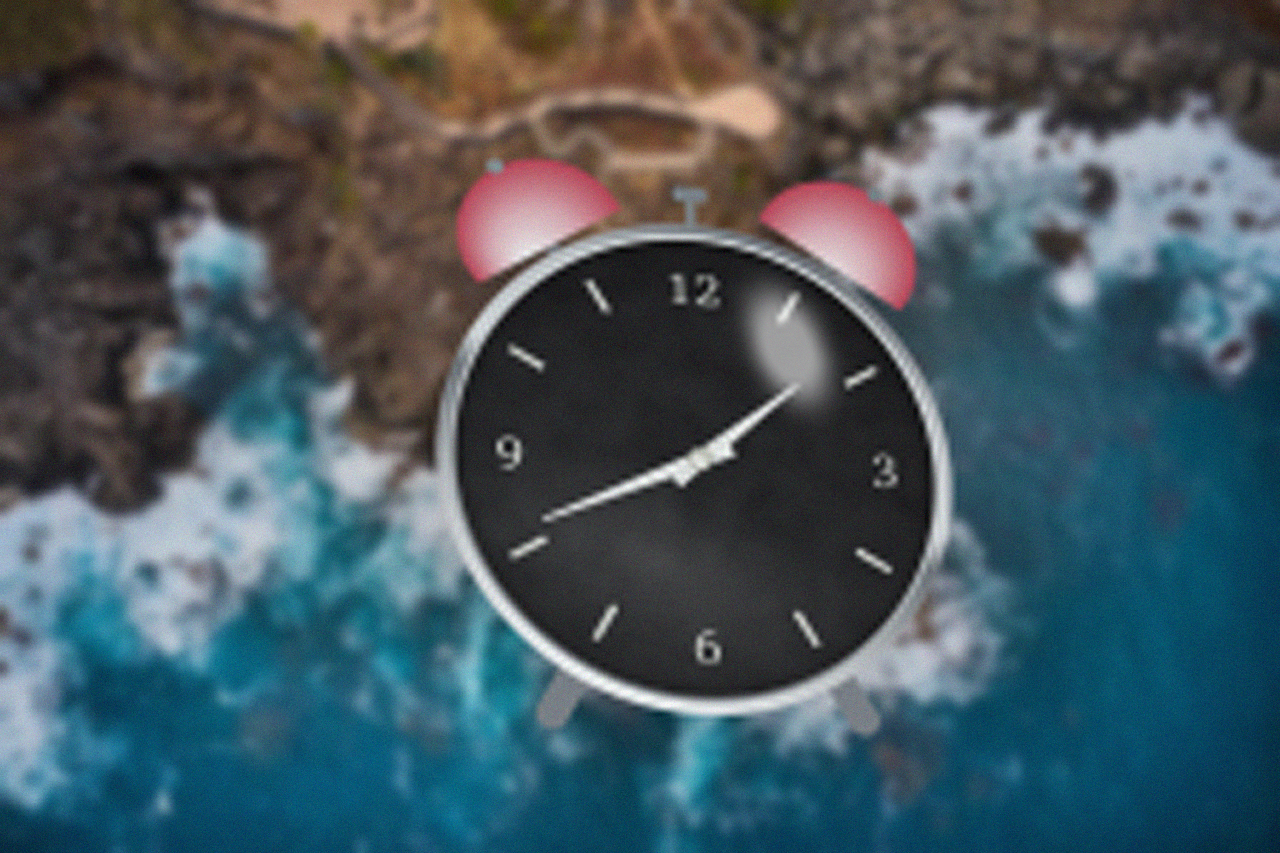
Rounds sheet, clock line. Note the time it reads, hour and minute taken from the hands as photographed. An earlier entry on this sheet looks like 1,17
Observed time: 1,41
